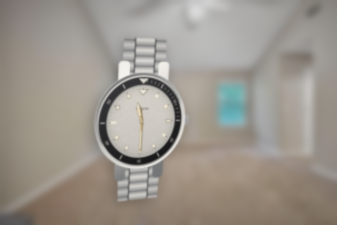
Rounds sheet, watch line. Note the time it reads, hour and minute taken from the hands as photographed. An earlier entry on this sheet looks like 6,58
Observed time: 11,30
